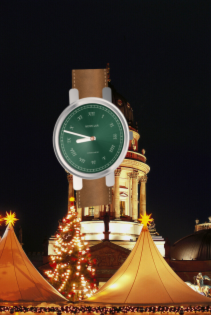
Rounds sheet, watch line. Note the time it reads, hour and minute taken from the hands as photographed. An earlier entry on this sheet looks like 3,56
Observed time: 8,48
